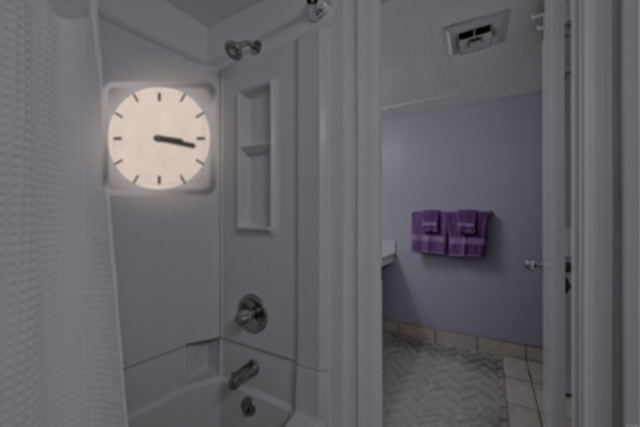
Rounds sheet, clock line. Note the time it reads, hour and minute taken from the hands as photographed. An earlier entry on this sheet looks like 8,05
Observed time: 3,17
